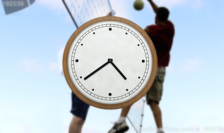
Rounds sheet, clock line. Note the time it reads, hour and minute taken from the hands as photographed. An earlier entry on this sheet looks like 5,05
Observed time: 4,39
